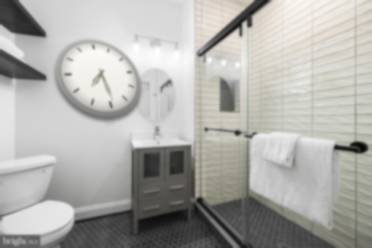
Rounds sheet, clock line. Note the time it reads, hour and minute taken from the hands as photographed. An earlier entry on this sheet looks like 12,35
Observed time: 7,29
